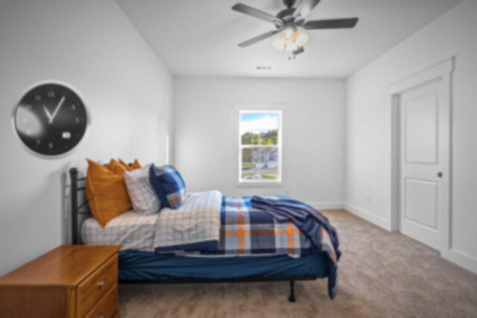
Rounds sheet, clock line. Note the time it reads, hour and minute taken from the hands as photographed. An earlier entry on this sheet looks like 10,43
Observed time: 11,05
